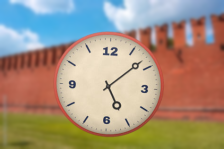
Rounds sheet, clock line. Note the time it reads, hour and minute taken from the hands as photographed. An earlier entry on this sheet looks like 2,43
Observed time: 5,08
